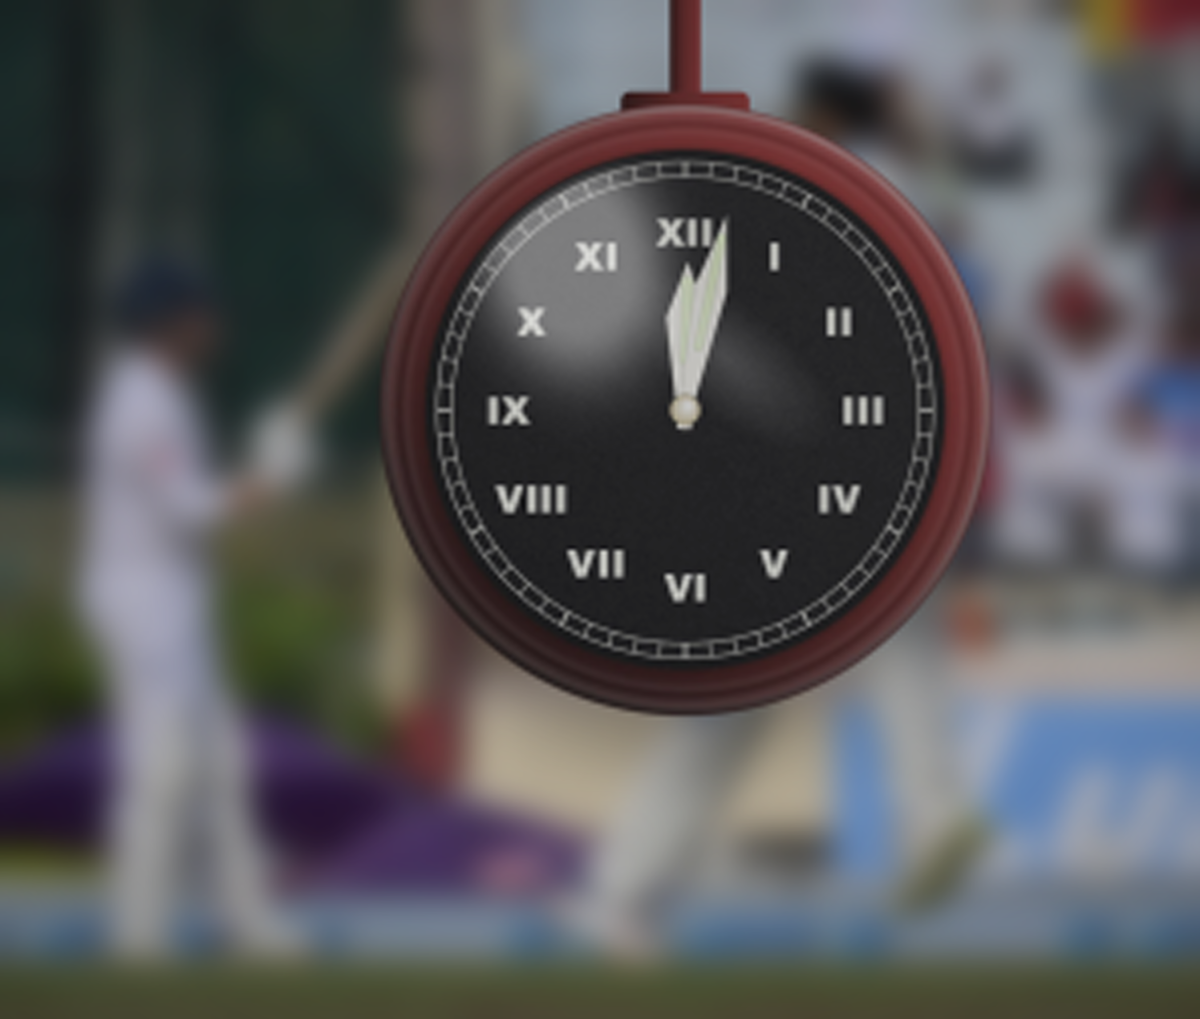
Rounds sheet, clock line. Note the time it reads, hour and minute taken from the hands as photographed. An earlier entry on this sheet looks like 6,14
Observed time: 12,02
